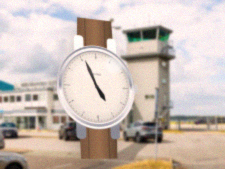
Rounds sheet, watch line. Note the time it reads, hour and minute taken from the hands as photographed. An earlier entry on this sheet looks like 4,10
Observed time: 4,56
